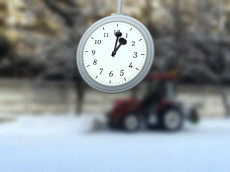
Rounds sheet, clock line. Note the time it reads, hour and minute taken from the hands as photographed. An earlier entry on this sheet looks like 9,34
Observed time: 1,01
